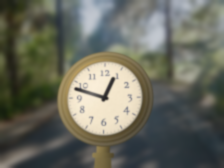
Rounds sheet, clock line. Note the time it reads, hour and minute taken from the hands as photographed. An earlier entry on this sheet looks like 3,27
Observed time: 12,48
